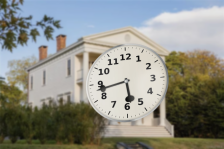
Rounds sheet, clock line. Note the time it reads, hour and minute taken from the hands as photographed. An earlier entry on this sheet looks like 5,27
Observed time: 5,43
